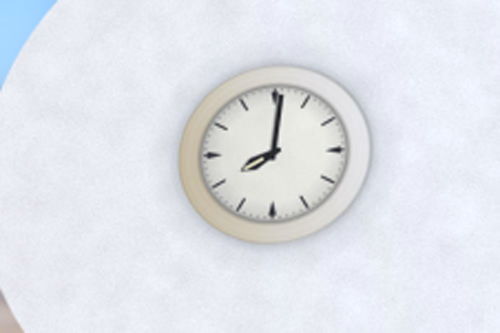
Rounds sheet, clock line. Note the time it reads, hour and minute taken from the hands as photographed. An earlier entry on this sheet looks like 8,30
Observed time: 8,01
